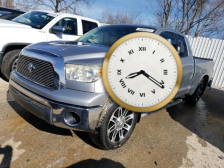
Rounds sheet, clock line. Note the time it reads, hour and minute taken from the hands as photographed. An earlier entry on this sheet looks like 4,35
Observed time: 8,21
